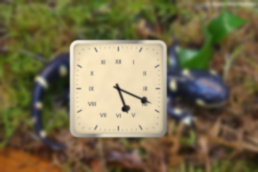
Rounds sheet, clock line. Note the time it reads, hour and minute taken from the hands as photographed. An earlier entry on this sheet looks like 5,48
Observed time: 5,19
